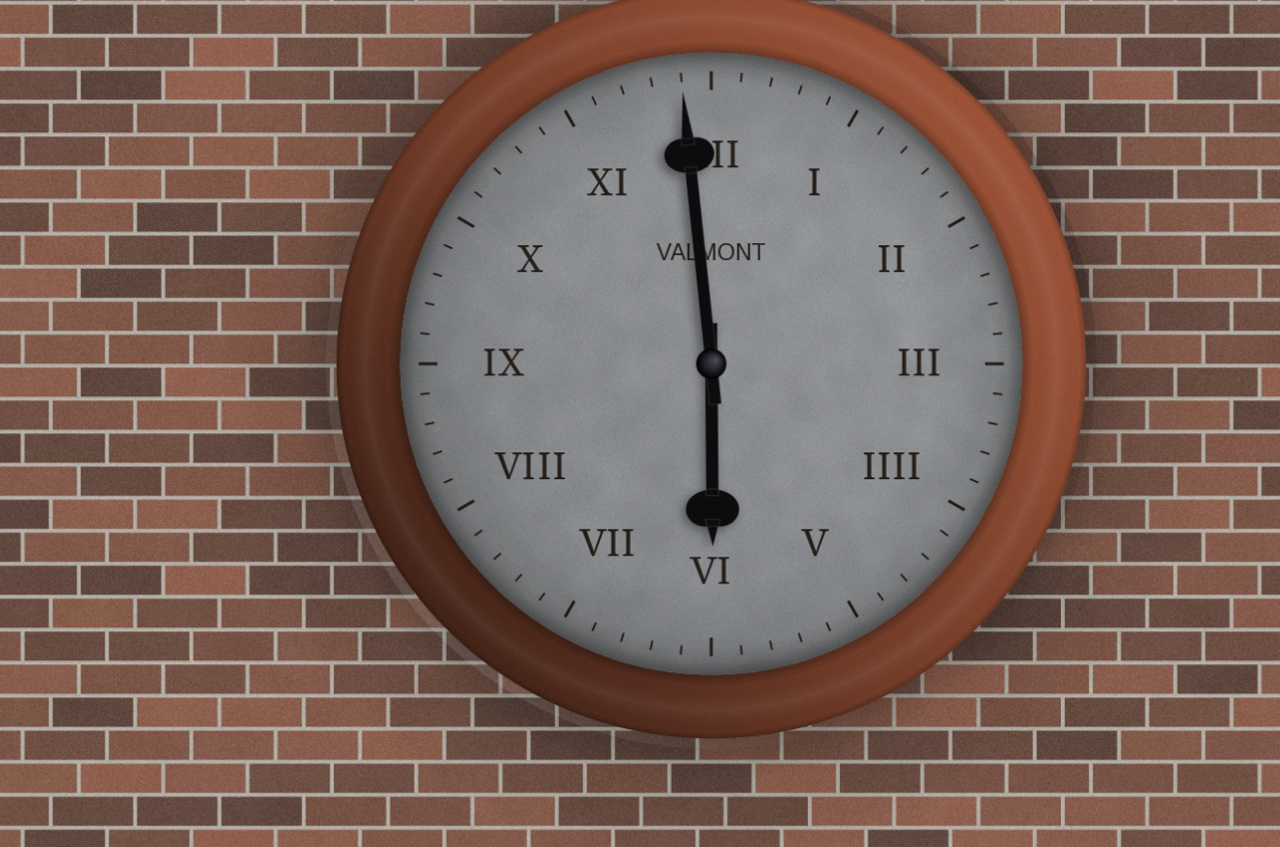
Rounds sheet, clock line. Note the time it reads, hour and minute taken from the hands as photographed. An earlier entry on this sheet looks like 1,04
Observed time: 5,59
